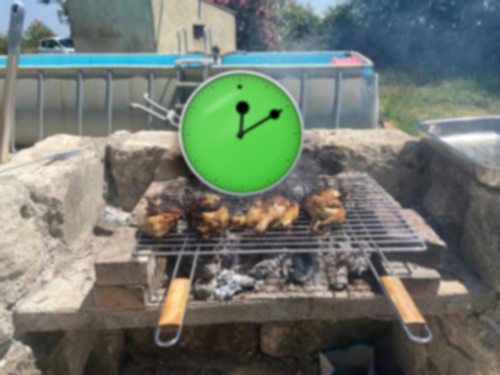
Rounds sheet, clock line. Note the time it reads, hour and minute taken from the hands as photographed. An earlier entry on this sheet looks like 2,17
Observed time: 12,10
